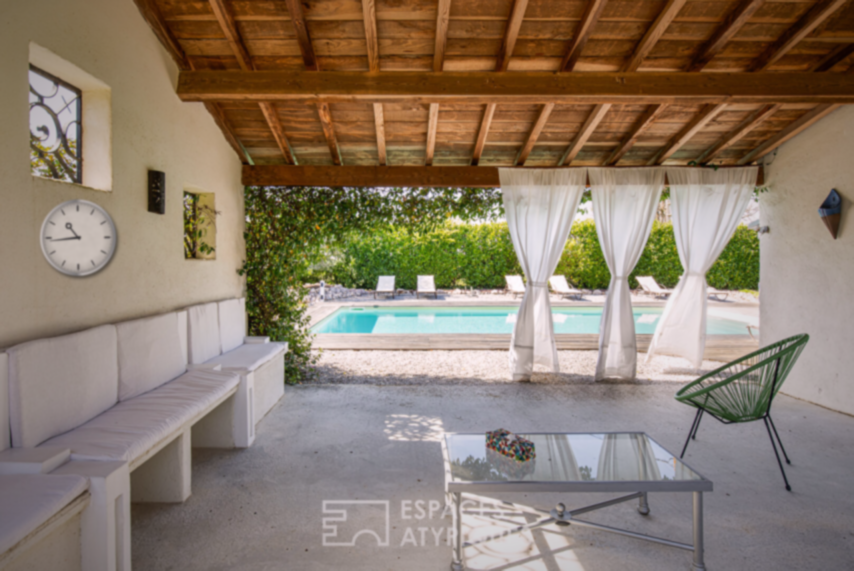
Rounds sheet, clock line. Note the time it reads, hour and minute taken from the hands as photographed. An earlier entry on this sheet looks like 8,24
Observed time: 10,44
